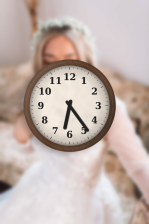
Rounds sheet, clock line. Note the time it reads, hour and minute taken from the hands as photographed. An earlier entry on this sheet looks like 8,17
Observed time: 6,24
